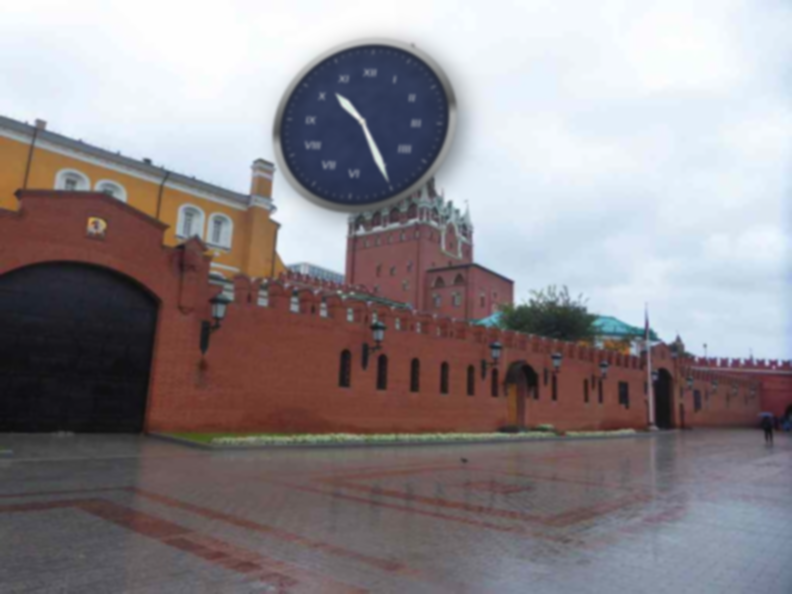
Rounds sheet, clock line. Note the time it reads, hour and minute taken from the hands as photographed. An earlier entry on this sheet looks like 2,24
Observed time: 10,25
